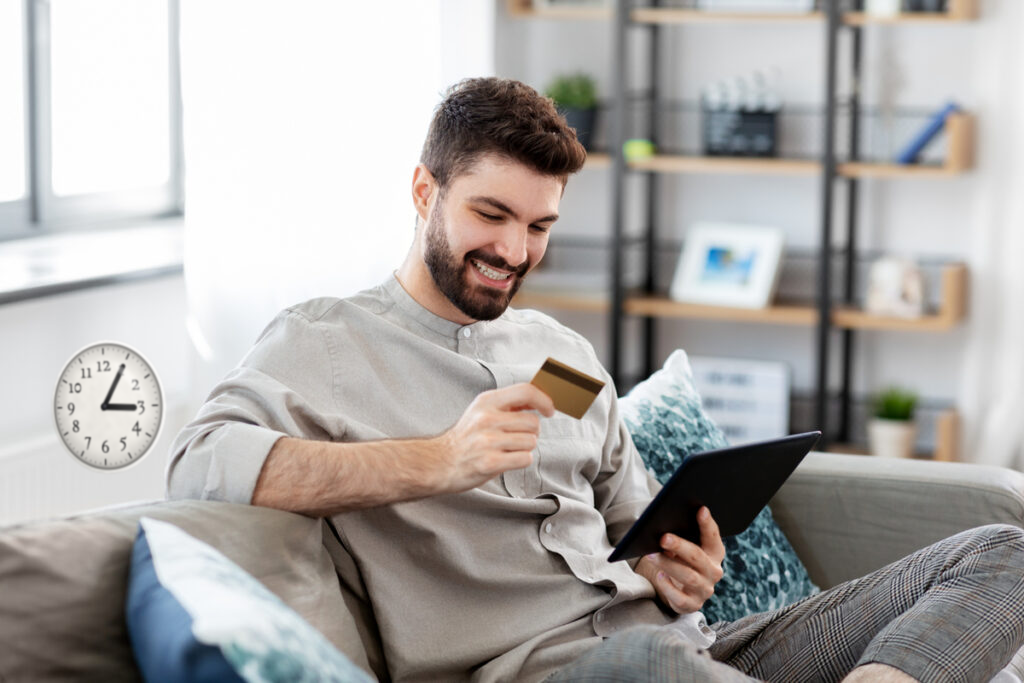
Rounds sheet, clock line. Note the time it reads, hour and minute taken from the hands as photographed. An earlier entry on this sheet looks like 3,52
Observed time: 3,05
